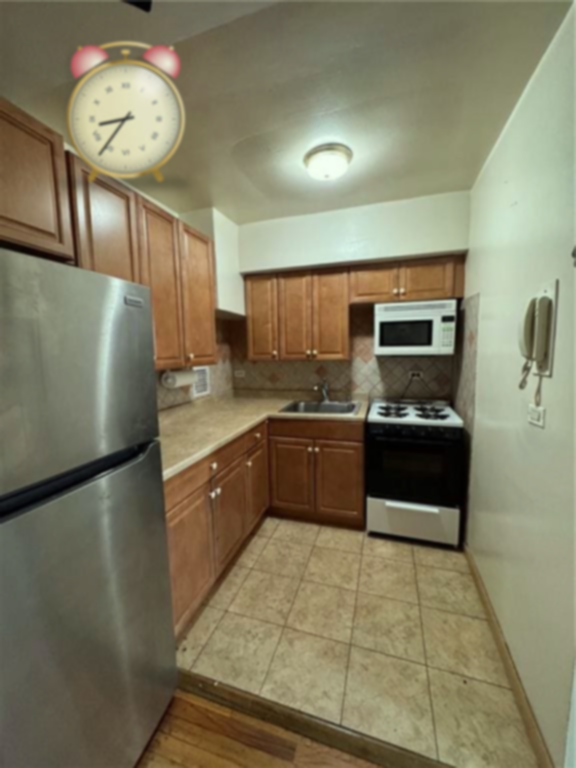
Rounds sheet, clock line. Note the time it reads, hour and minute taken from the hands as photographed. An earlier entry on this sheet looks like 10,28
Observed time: 8,36
